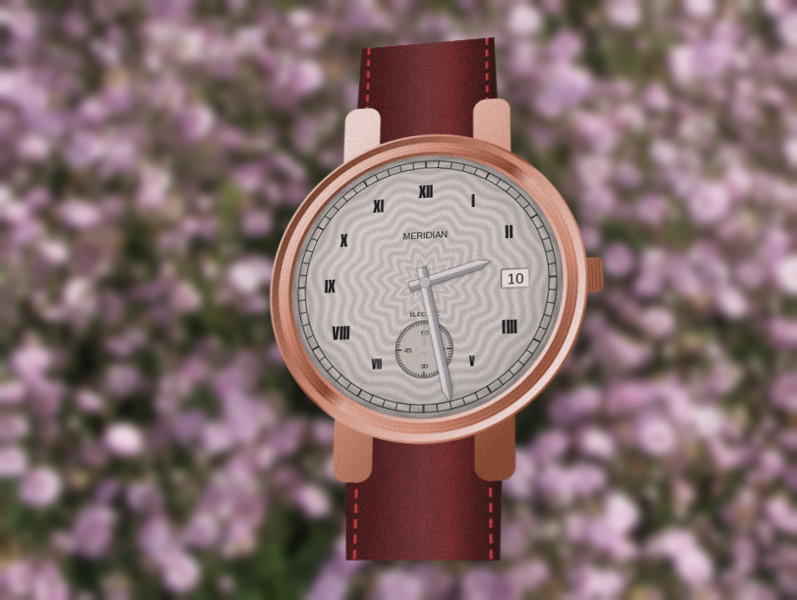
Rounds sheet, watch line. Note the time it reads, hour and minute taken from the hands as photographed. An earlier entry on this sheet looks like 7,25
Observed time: 2,28
